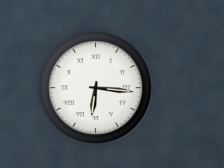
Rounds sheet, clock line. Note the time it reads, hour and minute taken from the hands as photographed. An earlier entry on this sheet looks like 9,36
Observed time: 6,16
